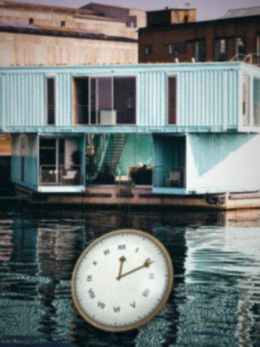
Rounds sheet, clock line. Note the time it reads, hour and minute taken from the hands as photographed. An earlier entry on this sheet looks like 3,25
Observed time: 12,11
